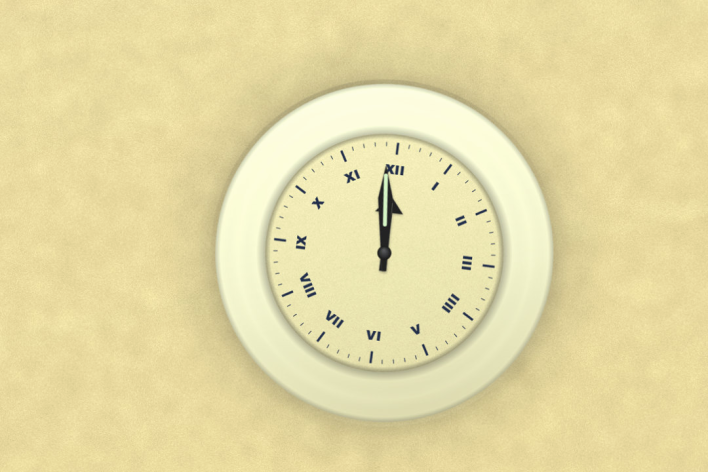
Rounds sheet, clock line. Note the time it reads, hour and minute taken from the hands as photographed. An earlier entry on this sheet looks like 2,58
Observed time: 11,59
